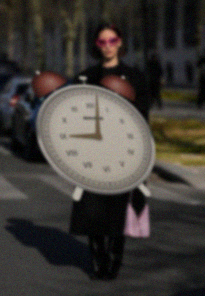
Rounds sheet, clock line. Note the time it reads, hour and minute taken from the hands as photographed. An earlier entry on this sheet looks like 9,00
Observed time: 9,02
